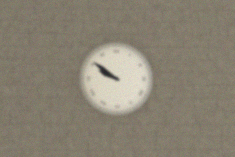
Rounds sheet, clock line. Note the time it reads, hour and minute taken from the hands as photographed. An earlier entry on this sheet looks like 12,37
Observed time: 9,51
